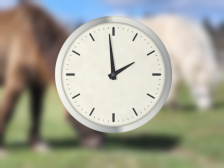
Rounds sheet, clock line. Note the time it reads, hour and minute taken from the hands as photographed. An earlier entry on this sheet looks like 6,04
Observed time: 1,59
